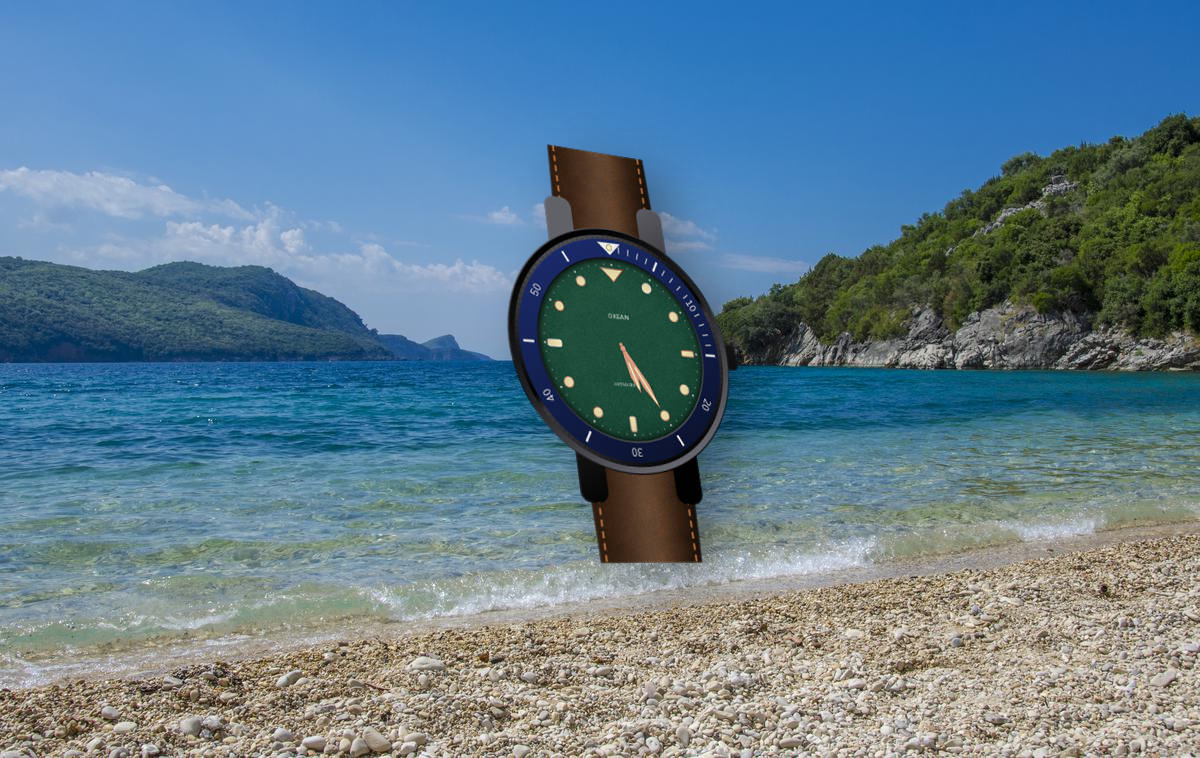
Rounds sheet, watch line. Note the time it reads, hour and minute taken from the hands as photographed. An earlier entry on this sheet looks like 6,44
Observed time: 5,25
